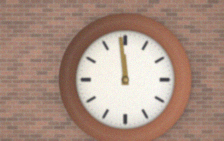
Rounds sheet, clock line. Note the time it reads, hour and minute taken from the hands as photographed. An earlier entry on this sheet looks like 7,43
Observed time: 11,59
